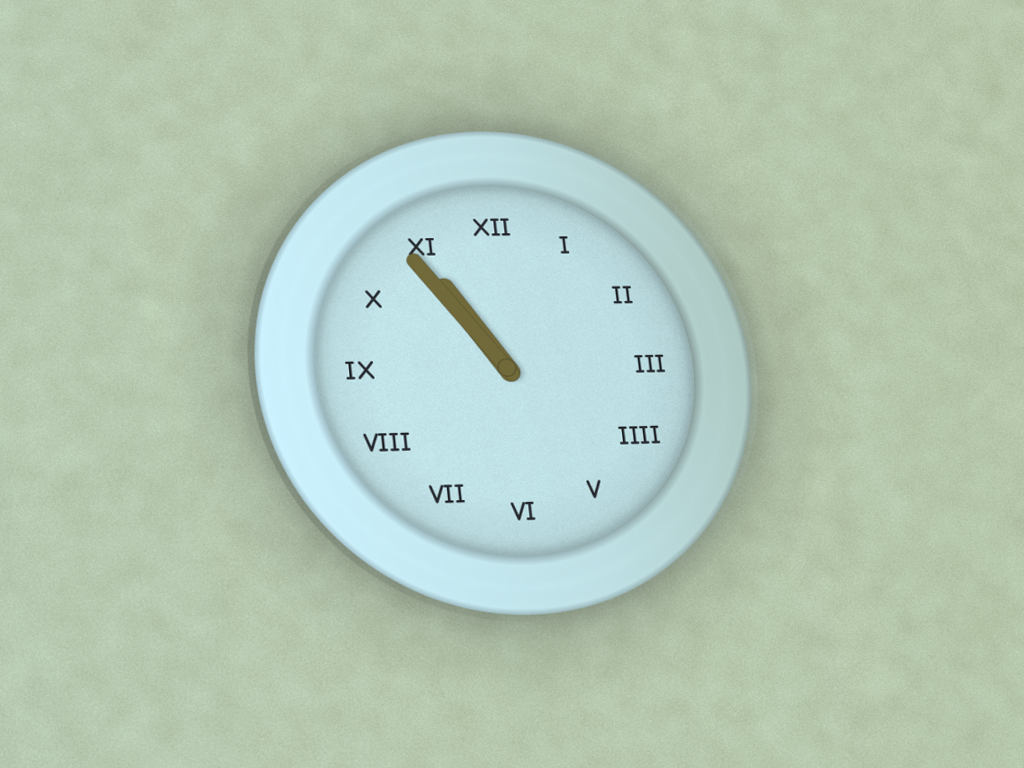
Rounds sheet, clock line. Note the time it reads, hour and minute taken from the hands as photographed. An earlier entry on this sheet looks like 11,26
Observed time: 10,54
